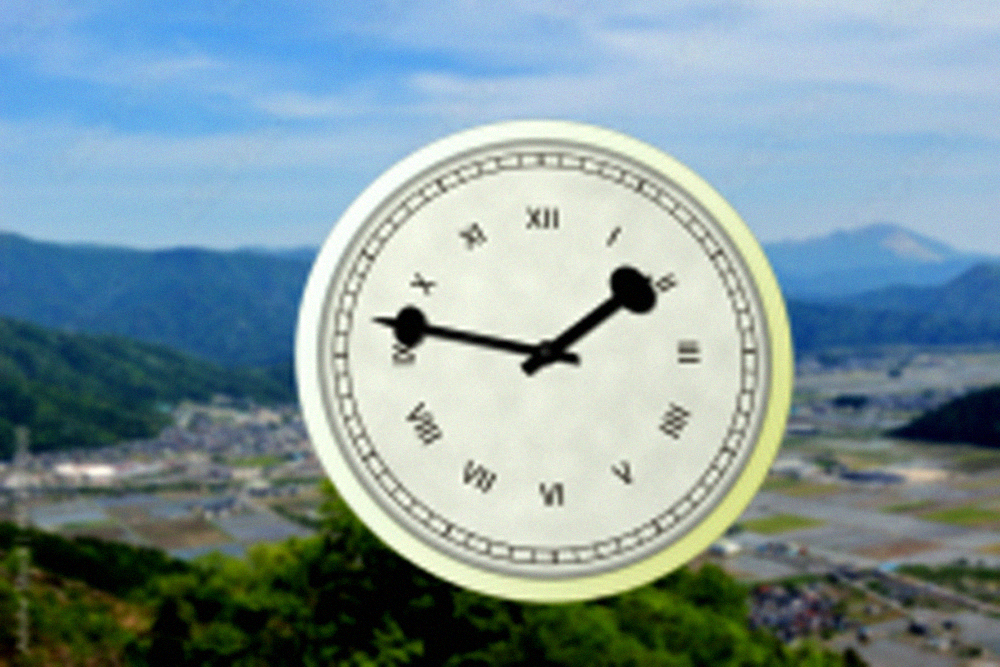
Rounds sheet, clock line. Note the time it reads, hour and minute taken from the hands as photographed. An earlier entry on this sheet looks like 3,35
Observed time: 1,47
